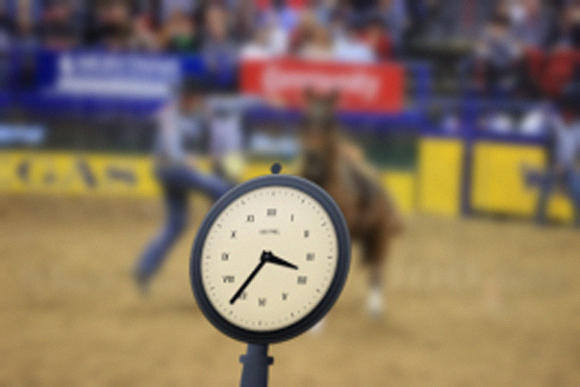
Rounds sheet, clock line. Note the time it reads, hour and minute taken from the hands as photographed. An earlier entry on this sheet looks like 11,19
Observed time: 3,36
